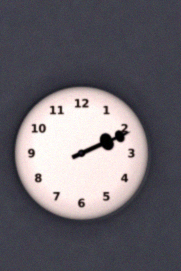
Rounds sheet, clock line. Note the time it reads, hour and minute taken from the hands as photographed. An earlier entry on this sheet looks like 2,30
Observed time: 2,11
